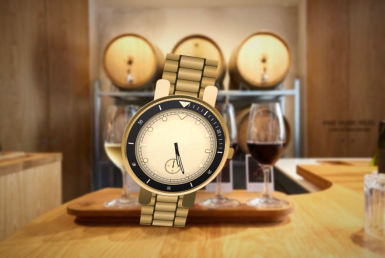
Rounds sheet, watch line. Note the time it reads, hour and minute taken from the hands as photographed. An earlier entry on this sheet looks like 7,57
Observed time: 5,26
